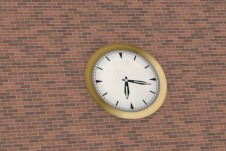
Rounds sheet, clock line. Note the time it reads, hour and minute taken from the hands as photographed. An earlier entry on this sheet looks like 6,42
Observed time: 6,17
